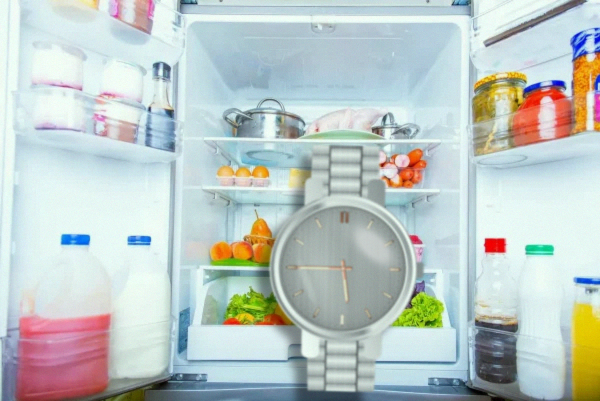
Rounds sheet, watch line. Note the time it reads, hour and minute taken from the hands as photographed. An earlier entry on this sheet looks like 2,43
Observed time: 5,45
